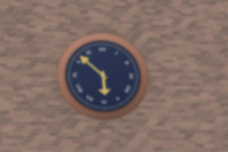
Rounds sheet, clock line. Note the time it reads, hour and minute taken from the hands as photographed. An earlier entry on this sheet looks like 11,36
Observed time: 5,52
